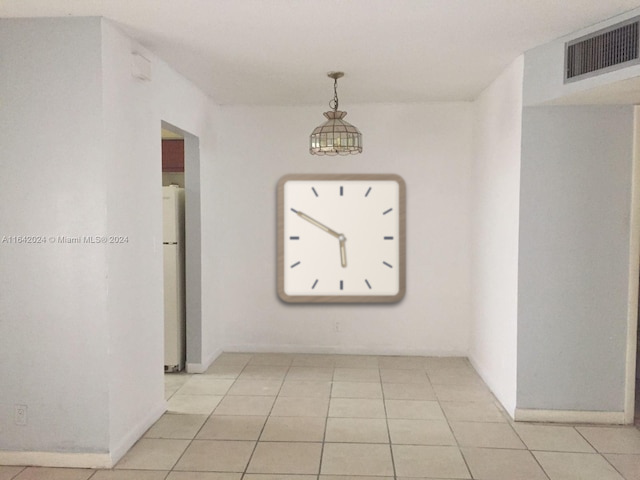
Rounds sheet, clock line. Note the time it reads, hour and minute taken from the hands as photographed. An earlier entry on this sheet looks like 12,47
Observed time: 5,50
